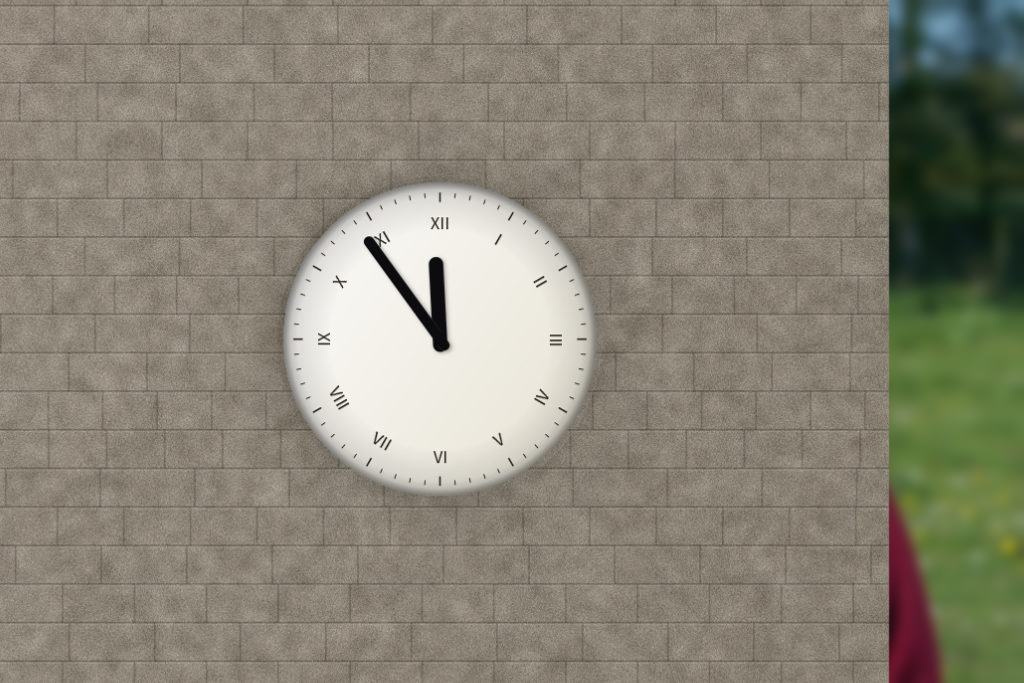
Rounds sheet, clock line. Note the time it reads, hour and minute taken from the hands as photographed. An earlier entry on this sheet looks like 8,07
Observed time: 11,54
